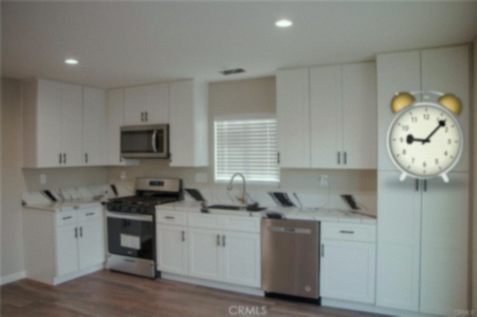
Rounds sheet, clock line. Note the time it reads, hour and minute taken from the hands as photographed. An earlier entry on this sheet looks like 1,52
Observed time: 9,07
